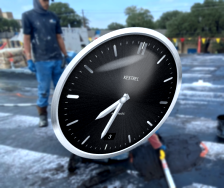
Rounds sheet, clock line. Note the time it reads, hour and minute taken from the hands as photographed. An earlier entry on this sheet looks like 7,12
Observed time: 7,32
